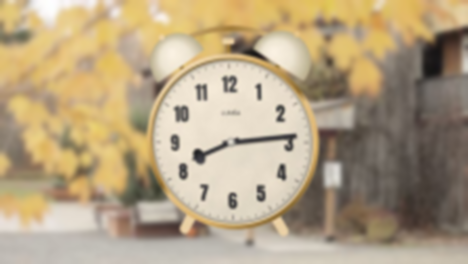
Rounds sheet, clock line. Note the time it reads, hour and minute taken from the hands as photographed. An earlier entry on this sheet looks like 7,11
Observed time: 8,14
